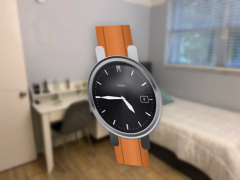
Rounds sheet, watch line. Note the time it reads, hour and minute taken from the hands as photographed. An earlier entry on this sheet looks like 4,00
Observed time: 4,45
